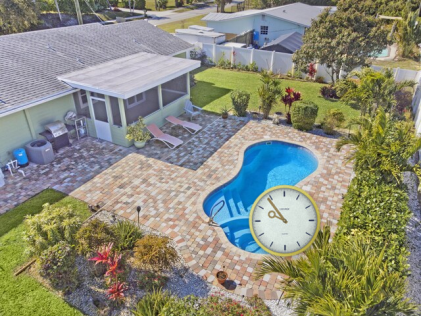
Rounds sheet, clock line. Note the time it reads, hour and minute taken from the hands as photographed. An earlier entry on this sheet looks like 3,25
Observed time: 9,54
